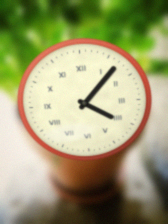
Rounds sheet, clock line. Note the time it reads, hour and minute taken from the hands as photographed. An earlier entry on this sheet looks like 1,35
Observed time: 4,07
